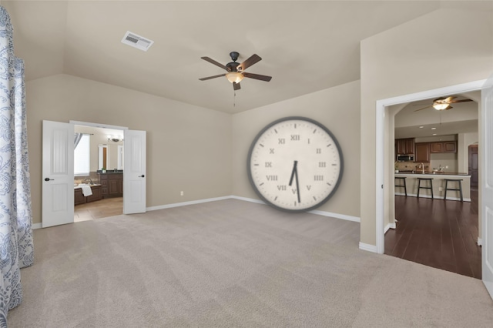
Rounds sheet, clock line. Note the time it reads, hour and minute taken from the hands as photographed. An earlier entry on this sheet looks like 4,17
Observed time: 6,29
